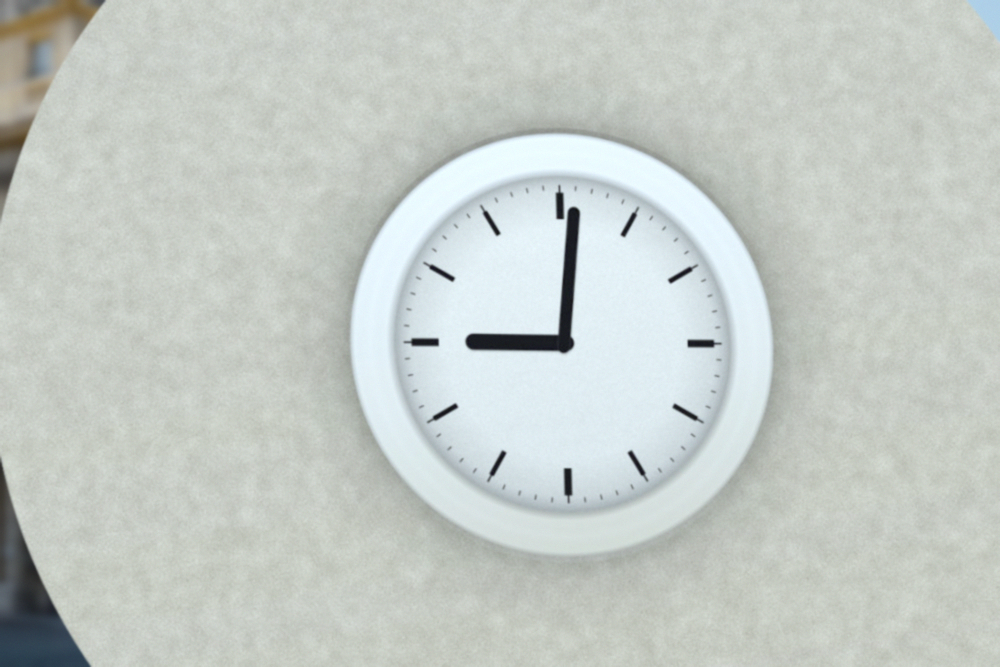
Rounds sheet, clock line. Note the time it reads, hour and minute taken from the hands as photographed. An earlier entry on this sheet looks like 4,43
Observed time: 9,01
